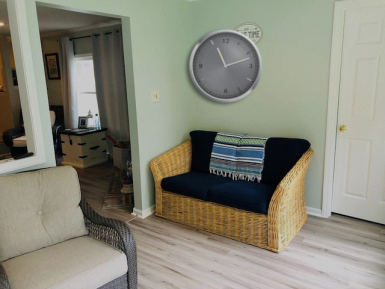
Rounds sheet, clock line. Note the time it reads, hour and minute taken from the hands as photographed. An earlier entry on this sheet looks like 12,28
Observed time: 11,12
